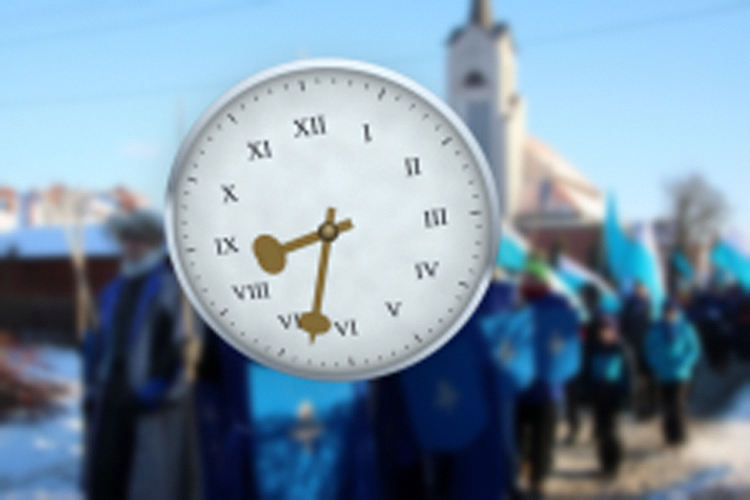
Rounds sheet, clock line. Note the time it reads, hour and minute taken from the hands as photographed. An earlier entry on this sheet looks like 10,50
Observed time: 8,33
